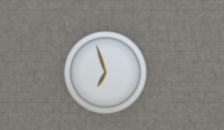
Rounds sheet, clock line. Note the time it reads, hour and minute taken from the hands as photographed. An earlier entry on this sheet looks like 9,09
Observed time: 6,57
